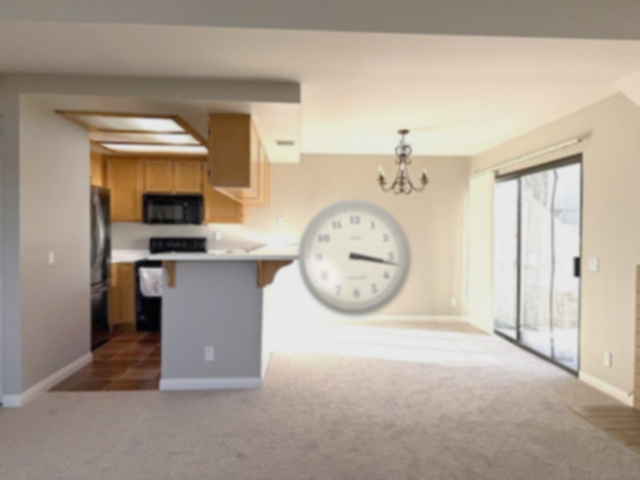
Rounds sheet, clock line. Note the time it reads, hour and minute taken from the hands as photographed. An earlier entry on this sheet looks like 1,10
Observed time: 3,17
